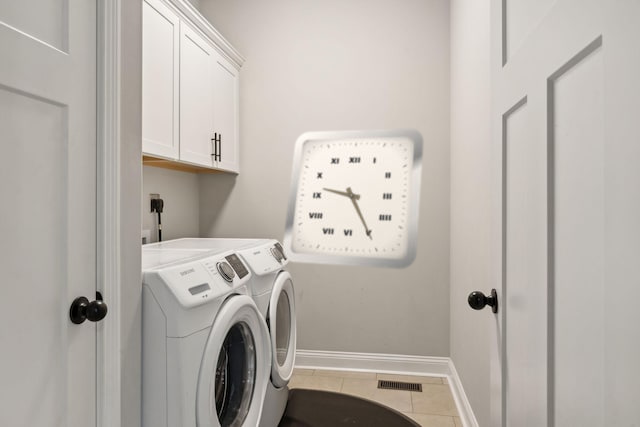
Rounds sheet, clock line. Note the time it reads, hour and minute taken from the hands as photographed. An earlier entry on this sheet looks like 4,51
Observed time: 9,25
